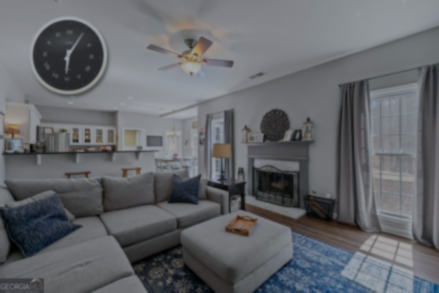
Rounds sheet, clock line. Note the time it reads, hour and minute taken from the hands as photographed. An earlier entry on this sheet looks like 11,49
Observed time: 6,05
